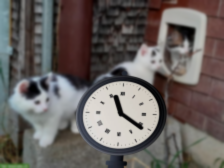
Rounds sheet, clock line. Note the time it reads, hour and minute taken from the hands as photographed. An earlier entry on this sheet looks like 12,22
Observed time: 11,21
